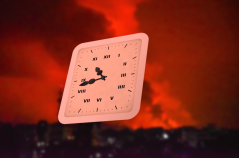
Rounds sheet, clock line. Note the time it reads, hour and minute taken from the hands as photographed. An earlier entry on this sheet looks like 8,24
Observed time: 10,43
